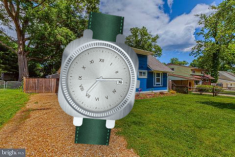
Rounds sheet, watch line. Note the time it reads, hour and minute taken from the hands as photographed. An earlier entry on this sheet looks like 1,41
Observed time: 7,14
